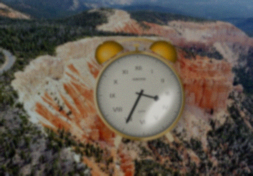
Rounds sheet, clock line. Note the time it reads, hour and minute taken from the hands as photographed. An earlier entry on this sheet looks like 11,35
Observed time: 3,35
